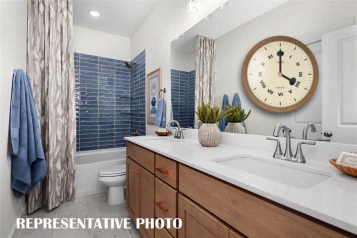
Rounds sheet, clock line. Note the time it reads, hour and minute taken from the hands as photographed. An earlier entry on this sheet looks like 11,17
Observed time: 4,00
